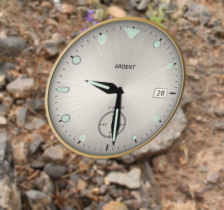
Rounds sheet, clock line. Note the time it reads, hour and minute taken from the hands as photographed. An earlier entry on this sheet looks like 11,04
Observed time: 9,29
